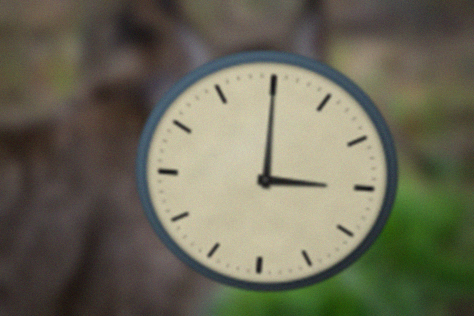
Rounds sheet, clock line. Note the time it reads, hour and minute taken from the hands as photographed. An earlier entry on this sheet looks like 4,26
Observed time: 3,00
